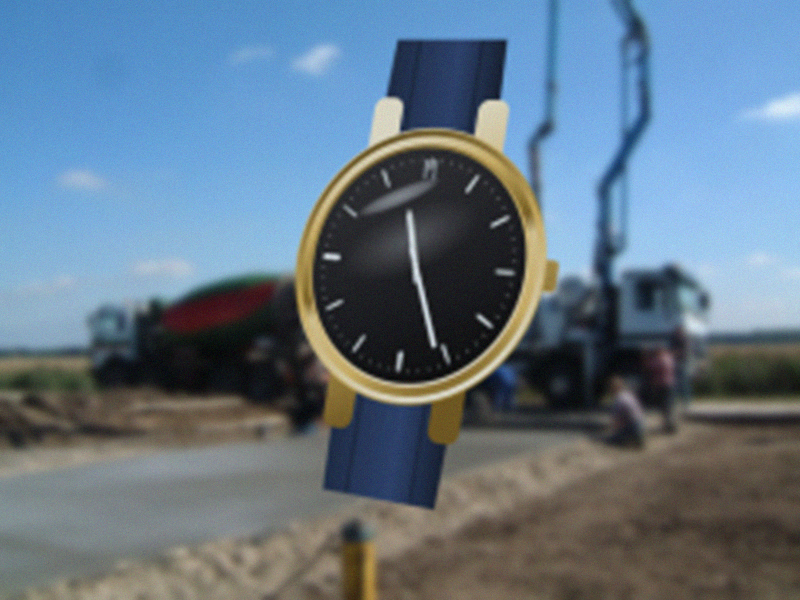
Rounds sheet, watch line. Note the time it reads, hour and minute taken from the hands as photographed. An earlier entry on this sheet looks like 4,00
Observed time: 11,26
